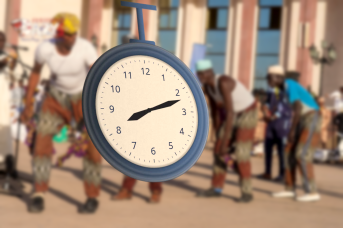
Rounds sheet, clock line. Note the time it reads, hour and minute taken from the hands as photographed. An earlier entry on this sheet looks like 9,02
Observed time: 8,12
